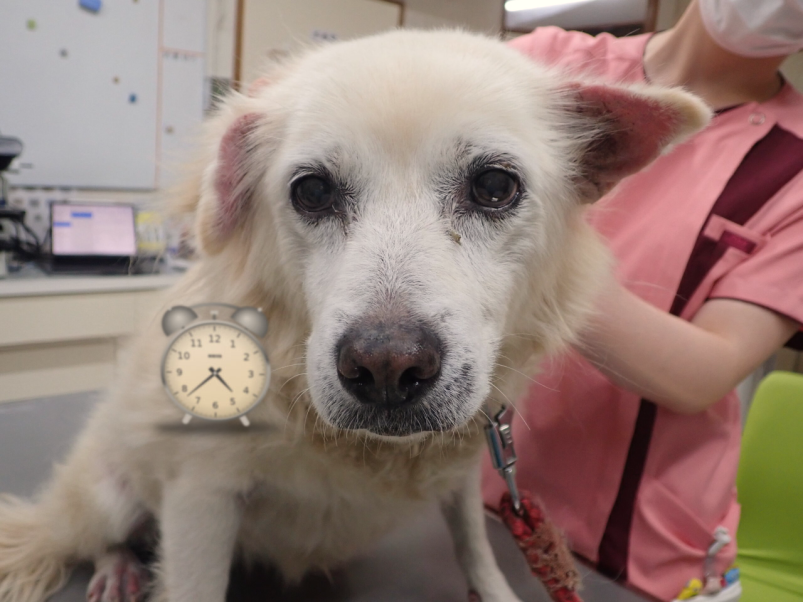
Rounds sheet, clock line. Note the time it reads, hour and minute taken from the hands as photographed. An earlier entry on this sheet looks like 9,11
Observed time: 4,38
